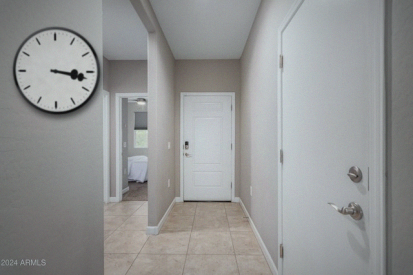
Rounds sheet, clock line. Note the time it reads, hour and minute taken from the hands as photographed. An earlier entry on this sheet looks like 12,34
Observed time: 3,17
